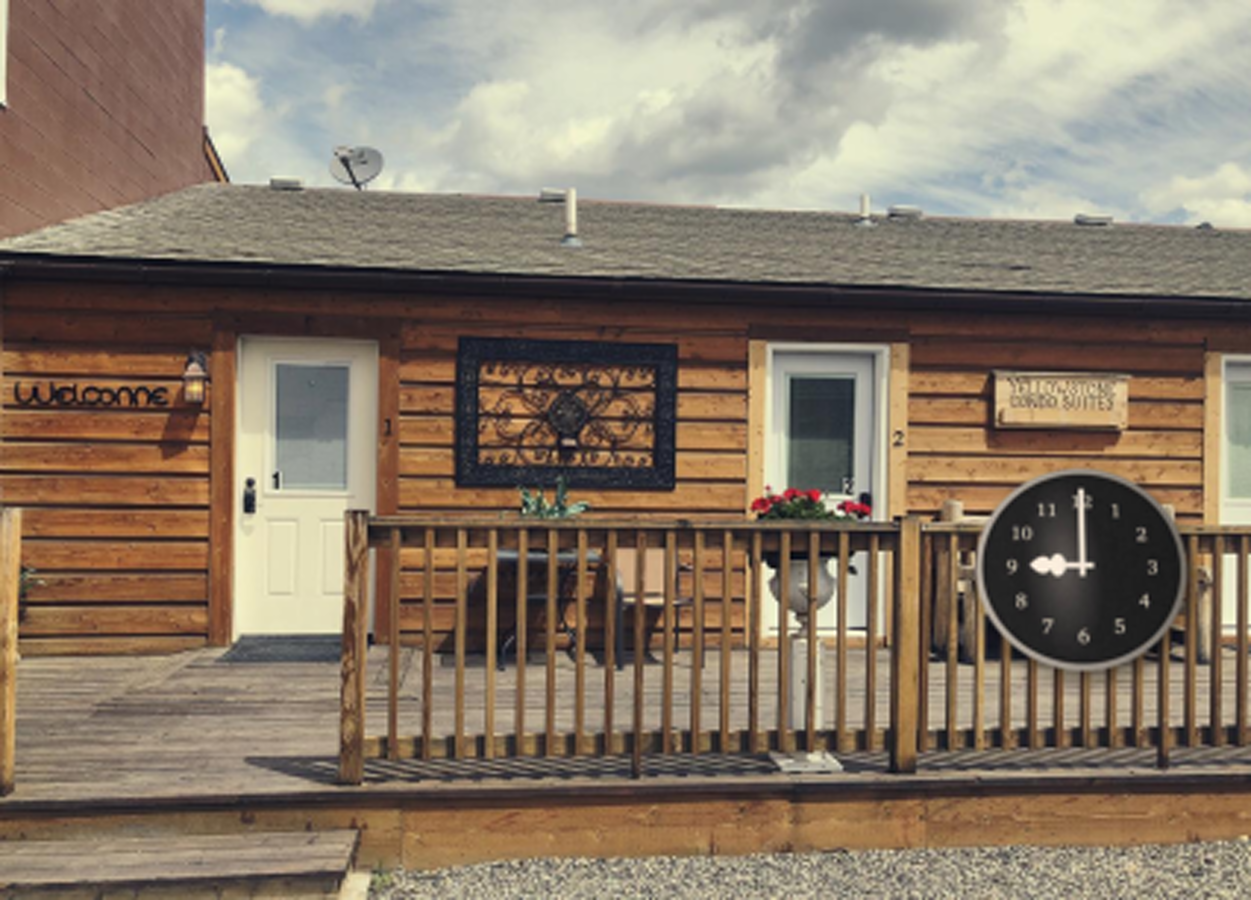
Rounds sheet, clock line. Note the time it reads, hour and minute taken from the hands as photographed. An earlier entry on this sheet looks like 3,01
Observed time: 9,00
